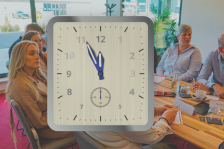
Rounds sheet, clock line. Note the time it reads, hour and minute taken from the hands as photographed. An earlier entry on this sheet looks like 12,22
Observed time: 11,56
